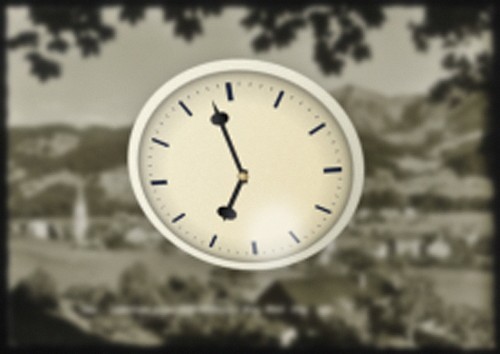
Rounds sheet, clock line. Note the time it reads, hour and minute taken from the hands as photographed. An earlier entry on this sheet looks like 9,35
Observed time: 6,58
